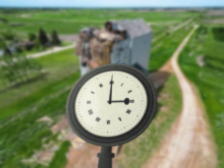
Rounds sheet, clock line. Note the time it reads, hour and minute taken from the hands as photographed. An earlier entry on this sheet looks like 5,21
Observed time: 3,00
